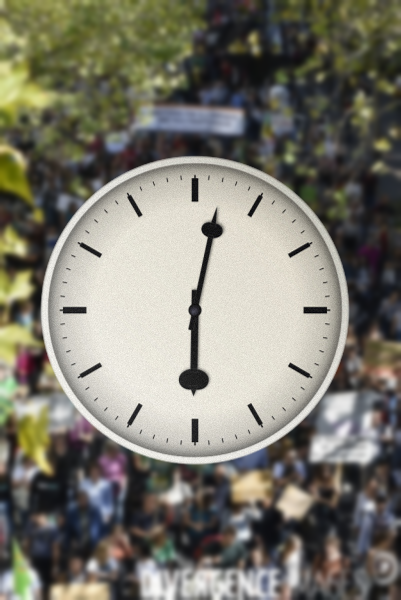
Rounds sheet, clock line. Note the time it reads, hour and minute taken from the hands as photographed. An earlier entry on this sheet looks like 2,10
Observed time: 6,02
